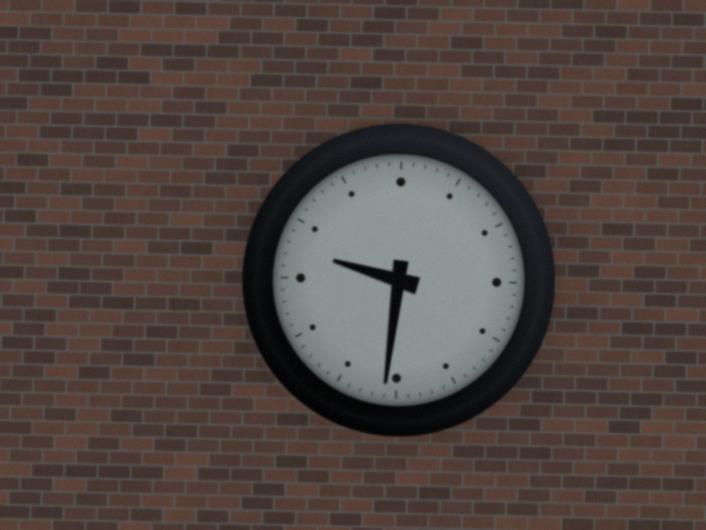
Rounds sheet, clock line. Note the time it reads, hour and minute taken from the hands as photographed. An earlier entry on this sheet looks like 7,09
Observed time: 9,31
